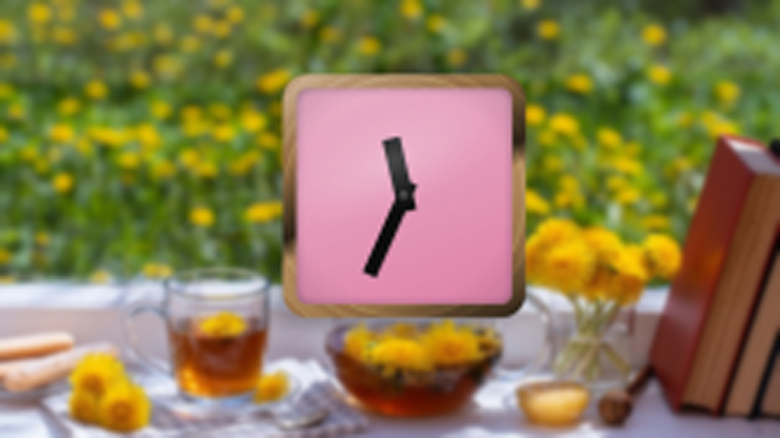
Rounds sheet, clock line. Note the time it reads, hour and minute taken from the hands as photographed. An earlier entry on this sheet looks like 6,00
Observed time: 11,34
